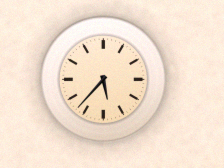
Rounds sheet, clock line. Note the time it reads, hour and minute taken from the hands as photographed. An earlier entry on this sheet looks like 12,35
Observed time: 5,37
